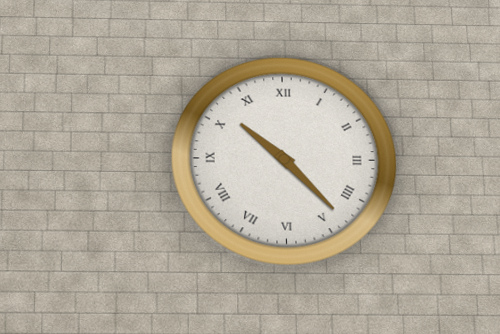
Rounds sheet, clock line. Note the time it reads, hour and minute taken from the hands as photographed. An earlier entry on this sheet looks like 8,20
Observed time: 10,23
